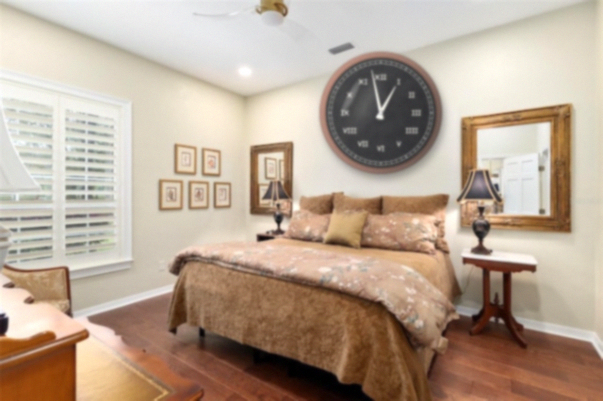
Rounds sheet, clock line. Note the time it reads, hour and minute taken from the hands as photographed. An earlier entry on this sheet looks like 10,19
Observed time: 12,58
